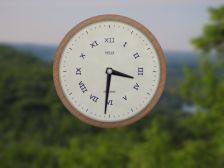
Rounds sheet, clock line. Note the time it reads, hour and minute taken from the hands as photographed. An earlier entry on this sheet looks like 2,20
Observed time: 3,31
